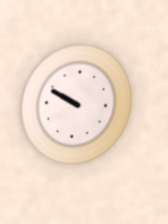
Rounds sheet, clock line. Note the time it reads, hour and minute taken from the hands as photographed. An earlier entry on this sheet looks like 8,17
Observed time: 9,49
